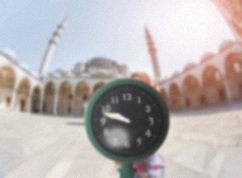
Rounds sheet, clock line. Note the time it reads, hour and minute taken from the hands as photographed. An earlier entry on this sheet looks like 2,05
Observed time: 9,48
